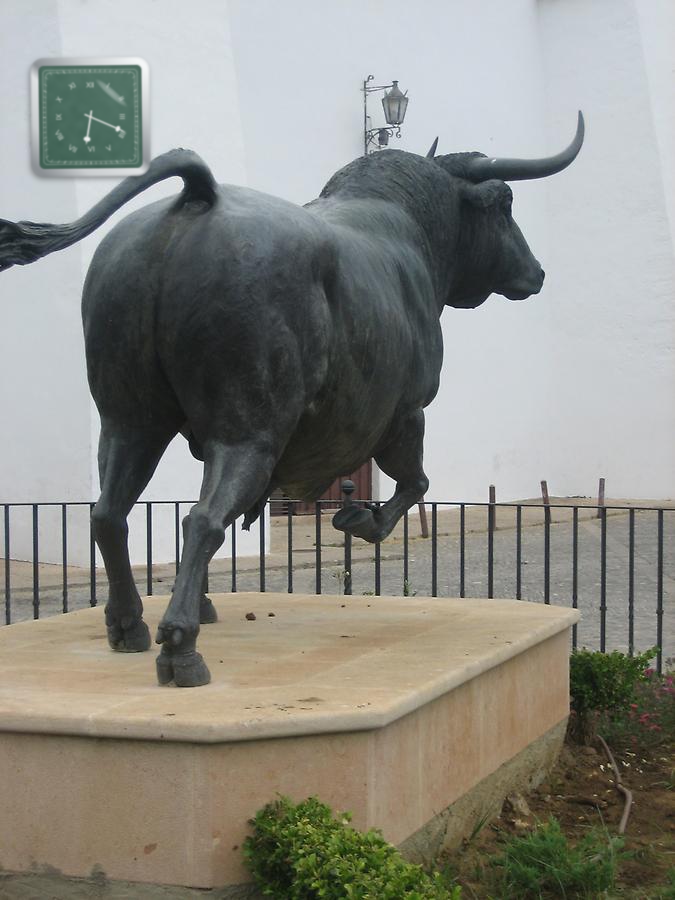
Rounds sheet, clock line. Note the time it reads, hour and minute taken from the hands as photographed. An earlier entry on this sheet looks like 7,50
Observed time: 6,19
